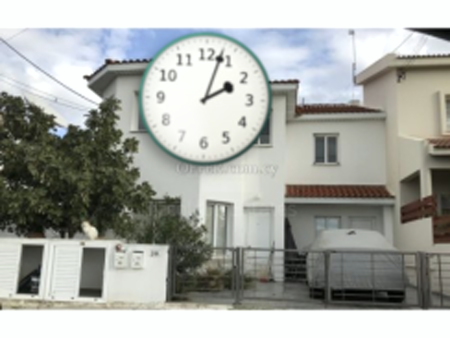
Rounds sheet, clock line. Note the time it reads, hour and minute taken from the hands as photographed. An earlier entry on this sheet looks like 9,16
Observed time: 2,03
